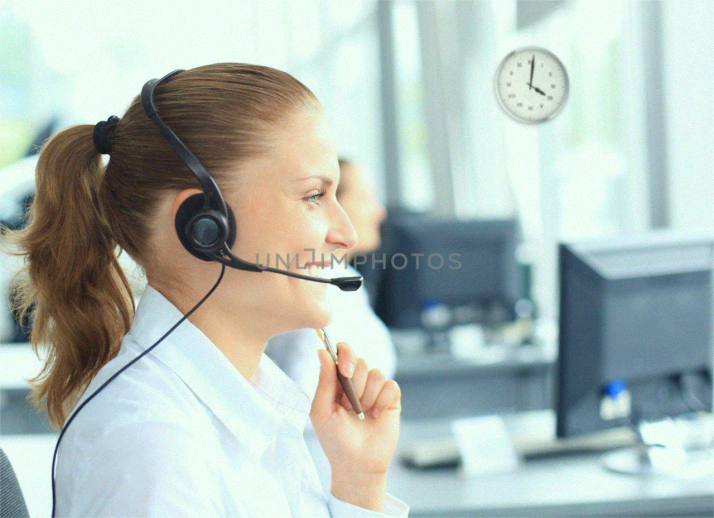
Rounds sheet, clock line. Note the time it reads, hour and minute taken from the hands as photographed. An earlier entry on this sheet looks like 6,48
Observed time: 4,01
